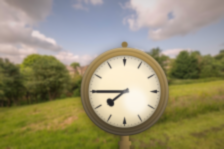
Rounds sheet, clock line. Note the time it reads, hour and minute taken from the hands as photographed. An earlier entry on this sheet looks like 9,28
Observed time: 7,45
